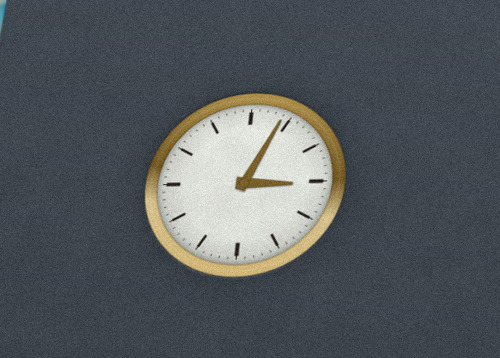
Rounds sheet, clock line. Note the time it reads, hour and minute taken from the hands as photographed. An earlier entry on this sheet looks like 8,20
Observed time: 3,04
